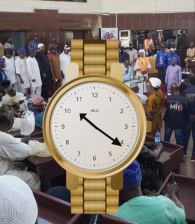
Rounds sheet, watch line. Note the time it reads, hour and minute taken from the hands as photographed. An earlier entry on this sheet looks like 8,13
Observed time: 10,21
